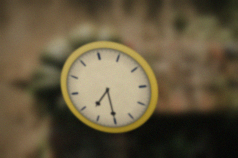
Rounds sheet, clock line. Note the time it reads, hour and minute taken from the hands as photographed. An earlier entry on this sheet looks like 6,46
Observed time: 7,30
